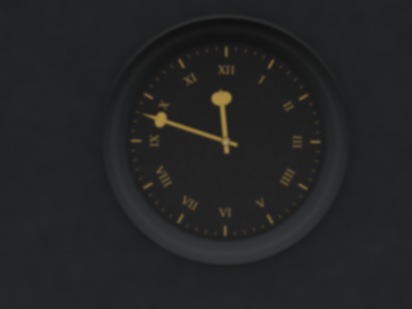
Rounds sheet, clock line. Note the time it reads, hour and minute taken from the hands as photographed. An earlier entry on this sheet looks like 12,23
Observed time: 11,48
